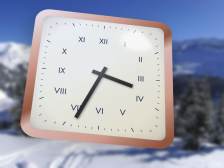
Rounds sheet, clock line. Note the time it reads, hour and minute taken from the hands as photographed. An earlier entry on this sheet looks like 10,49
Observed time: 3,34
